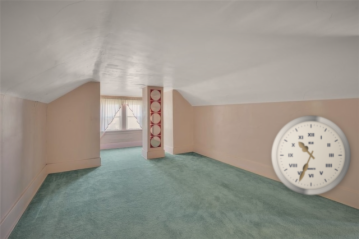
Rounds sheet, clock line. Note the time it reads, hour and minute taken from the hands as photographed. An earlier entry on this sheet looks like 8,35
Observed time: 10,34
